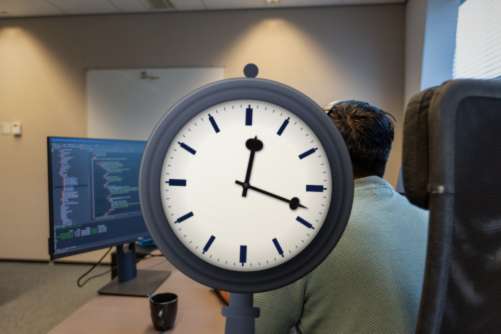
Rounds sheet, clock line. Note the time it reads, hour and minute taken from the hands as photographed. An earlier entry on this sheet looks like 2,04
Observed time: 12,18
